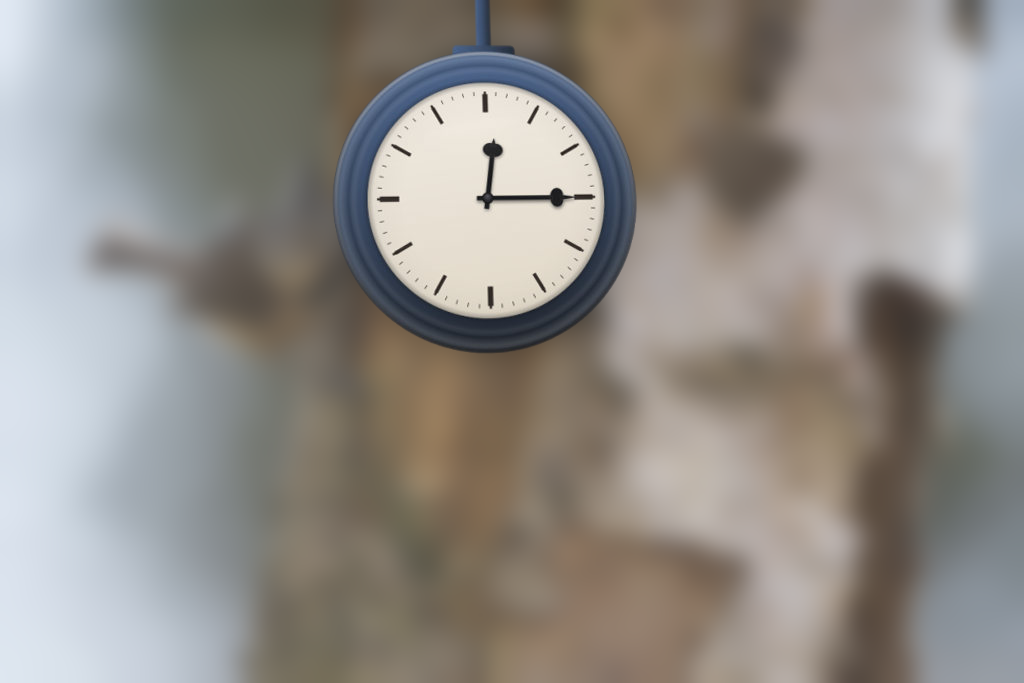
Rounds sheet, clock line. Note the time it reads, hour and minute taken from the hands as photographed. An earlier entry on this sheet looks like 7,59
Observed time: 12,15
